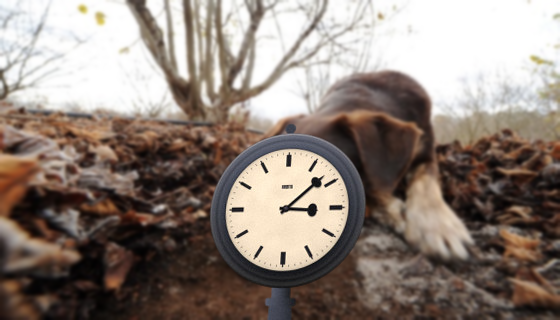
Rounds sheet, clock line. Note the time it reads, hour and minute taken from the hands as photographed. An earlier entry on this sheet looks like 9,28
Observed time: 3,08
